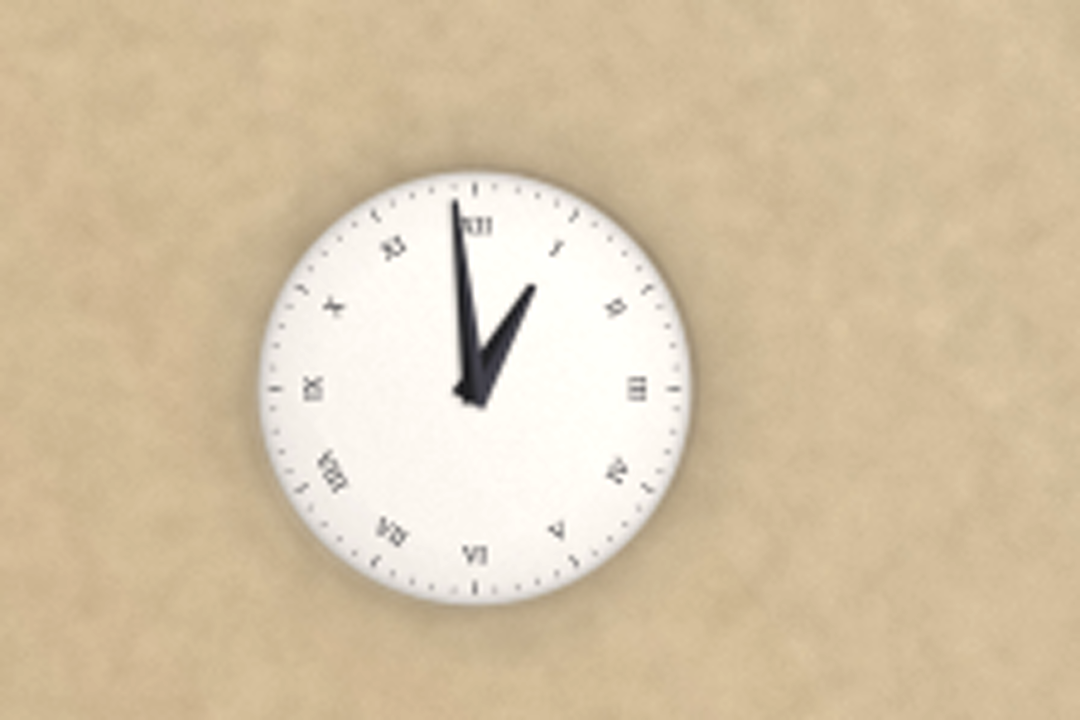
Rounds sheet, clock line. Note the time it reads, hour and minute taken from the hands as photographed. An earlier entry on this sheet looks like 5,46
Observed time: 12,59
